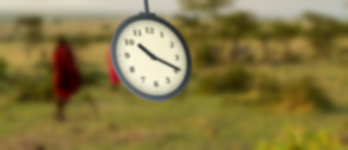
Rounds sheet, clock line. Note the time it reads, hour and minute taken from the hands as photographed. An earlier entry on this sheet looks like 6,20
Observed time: 10,19
